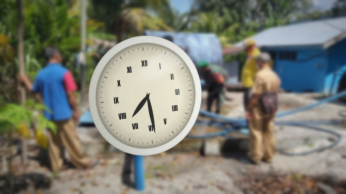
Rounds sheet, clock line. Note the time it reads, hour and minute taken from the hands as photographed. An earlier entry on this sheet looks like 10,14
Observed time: 7,29
